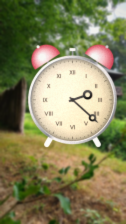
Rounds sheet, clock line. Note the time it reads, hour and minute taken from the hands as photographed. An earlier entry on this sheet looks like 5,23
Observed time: 2,22
